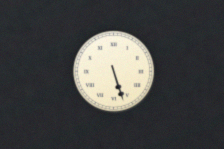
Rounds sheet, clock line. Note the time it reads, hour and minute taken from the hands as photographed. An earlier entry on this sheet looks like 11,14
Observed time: 5,27
